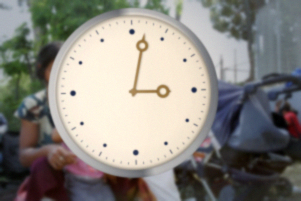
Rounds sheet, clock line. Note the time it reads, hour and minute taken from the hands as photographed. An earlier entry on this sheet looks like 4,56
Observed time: 3,02
